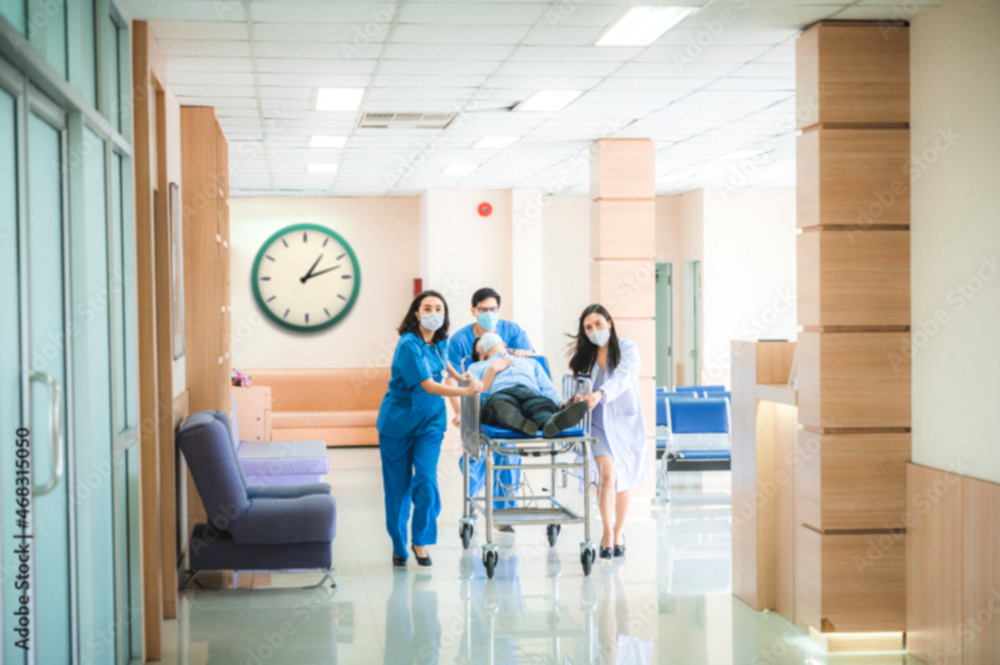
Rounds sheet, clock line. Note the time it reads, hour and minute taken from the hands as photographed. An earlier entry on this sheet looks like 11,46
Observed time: 1,12
